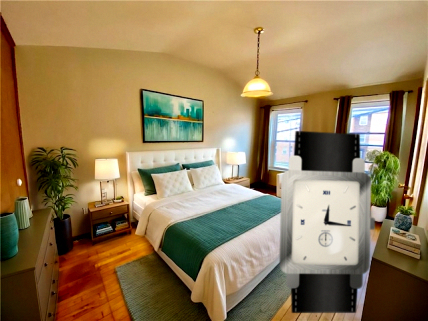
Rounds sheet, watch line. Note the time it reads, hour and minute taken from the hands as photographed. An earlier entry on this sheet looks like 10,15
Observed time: 12,16
